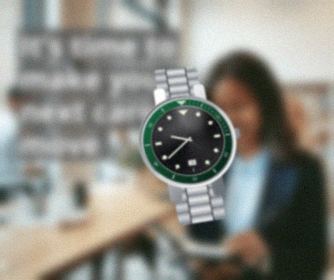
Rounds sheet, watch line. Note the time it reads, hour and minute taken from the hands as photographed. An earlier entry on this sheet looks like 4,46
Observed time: 9,39
